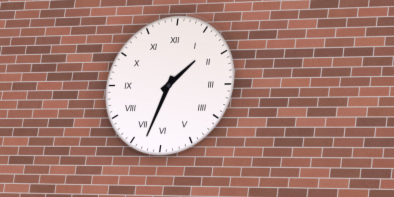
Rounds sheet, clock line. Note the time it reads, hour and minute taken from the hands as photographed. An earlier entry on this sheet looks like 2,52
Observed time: 1,33
